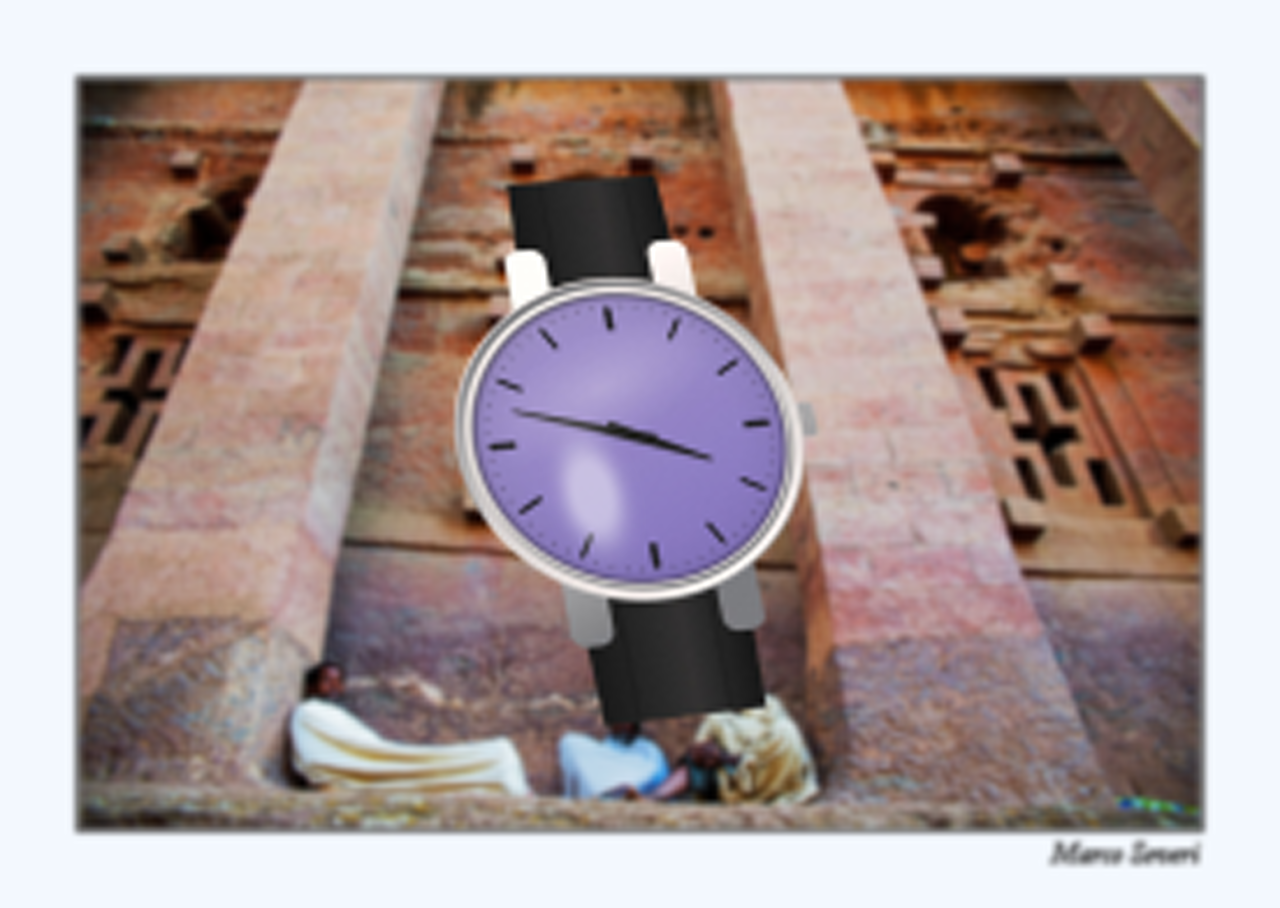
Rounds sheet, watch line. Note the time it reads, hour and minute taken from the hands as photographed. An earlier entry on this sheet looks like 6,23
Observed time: 3,48
